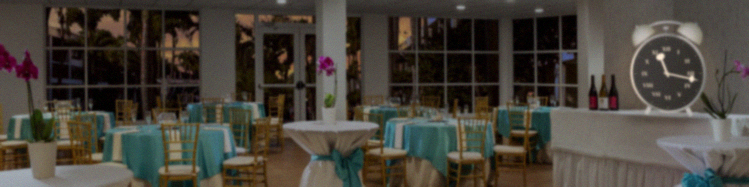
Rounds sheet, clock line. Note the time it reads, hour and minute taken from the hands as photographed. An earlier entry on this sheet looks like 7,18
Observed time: 11,17
